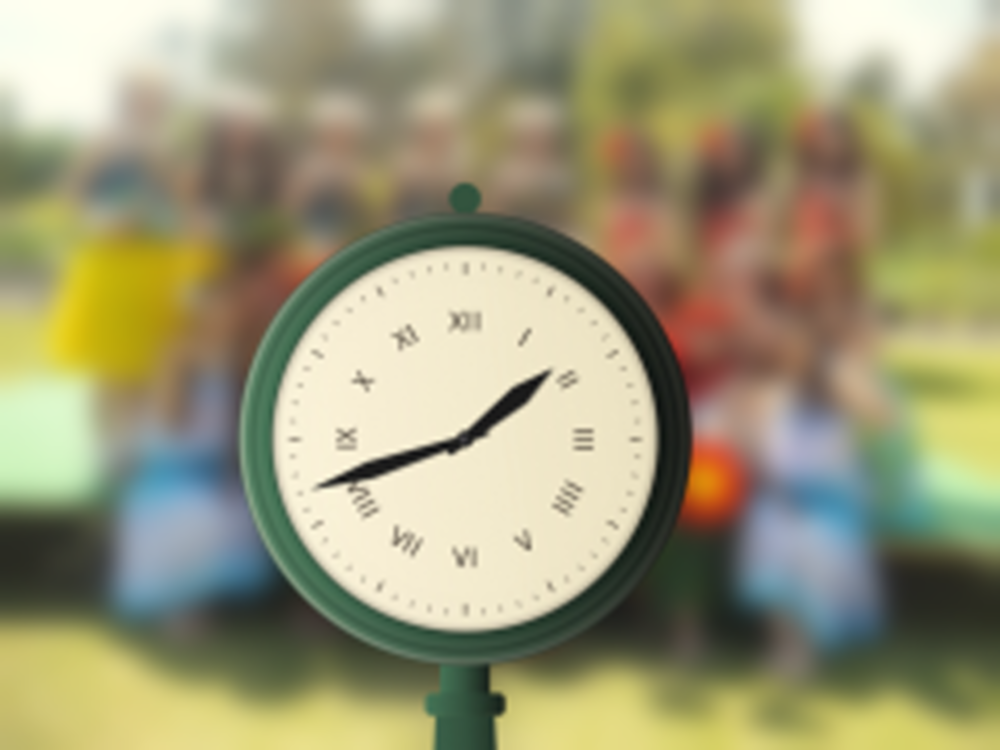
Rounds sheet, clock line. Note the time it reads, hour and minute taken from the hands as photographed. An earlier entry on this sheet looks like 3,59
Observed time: 1,42
